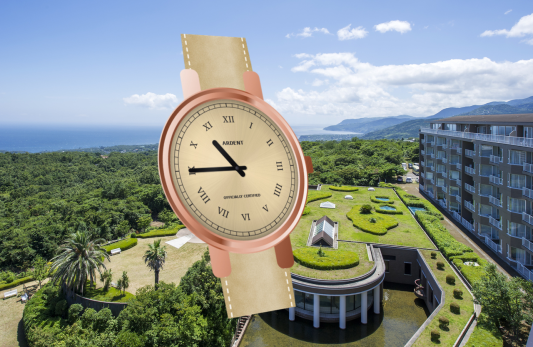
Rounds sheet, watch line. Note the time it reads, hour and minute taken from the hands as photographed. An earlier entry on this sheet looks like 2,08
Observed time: 10,45
